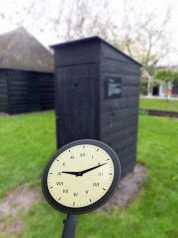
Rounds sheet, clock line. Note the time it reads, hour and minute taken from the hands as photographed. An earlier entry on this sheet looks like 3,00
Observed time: 9,11
